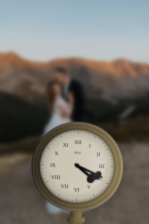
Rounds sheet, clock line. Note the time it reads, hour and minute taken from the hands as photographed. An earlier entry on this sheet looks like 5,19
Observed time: 4,19
